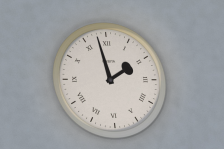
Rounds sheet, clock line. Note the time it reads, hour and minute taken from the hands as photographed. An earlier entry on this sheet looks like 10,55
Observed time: 1,58
